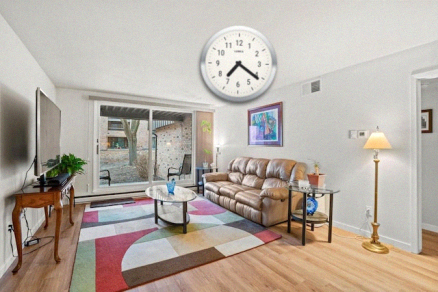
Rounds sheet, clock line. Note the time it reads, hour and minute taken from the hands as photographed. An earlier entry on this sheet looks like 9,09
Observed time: 7,21
